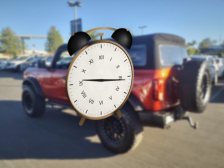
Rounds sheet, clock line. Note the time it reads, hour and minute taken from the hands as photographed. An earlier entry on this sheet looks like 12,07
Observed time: 9,16
